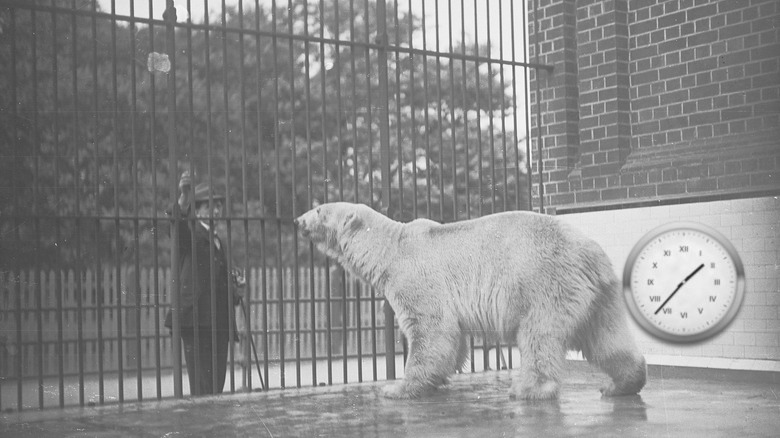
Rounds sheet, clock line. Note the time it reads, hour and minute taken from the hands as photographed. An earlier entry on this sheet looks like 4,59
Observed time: 1,37
